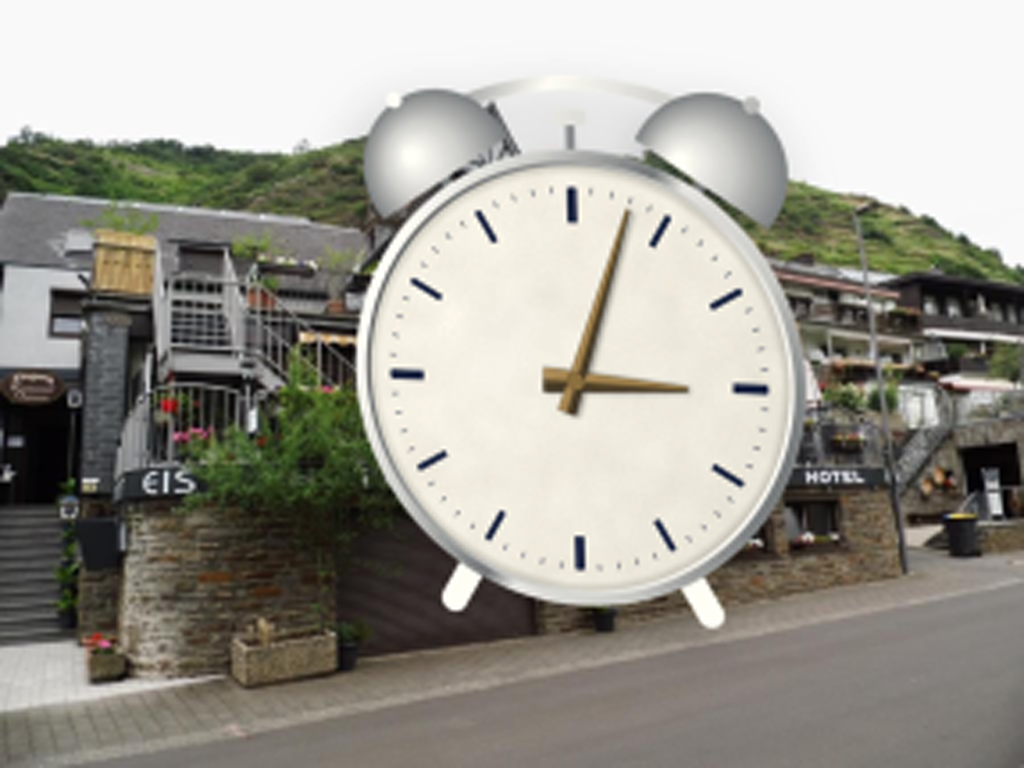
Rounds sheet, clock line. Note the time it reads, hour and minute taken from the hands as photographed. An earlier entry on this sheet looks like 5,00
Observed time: 3,03
